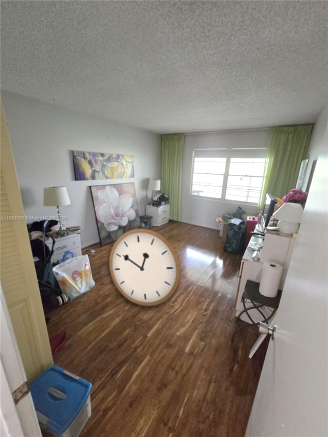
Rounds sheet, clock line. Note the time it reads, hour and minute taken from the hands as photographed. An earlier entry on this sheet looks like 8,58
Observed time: 12,51
